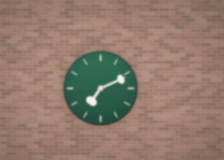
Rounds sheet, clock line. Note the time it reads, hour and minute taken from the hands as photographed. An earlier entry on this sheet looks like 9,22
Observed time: 7,11
